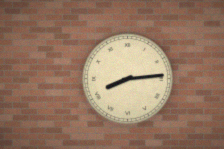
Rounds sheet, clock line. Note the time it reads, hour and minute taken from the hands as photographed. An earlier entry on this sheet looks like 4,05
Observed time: 8,14
